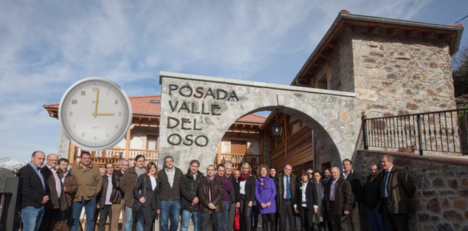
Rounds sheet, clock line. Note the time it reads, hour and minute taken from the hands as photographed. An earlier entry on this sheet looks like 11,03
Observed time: 3,01
